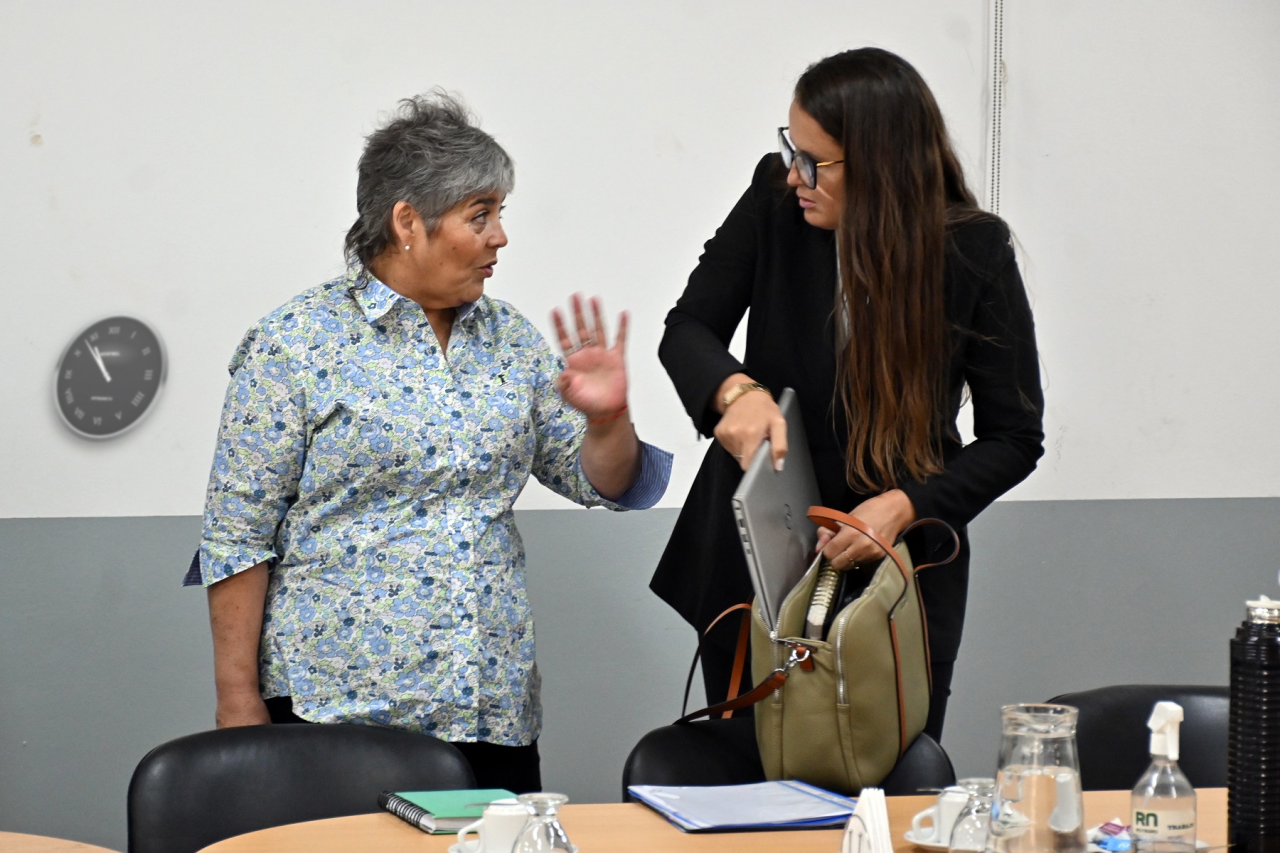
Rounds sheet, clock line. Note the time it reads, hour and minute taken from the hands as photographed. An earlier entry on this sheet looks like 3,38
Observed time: 10,53
